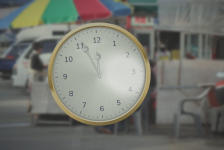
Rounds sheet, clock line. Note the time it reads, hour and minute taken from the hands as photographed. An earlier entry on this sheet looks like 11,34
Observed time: 11,56
